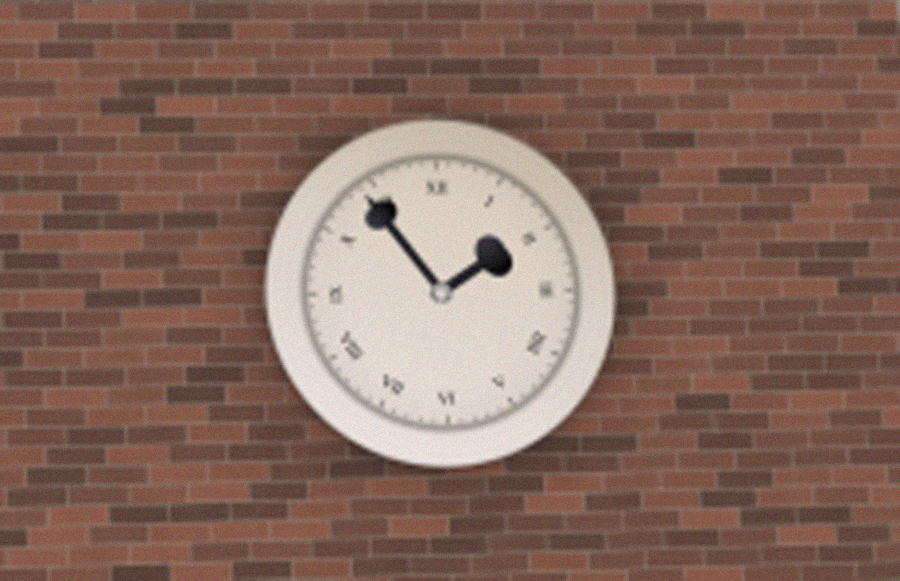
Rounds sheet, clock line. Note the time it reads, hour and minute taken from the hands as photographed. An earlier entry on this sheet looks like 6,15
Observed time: 1,54
